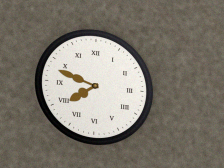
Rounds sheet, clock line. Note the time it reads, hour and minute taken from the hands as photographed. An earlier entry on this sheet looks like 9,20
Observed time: 7,48
